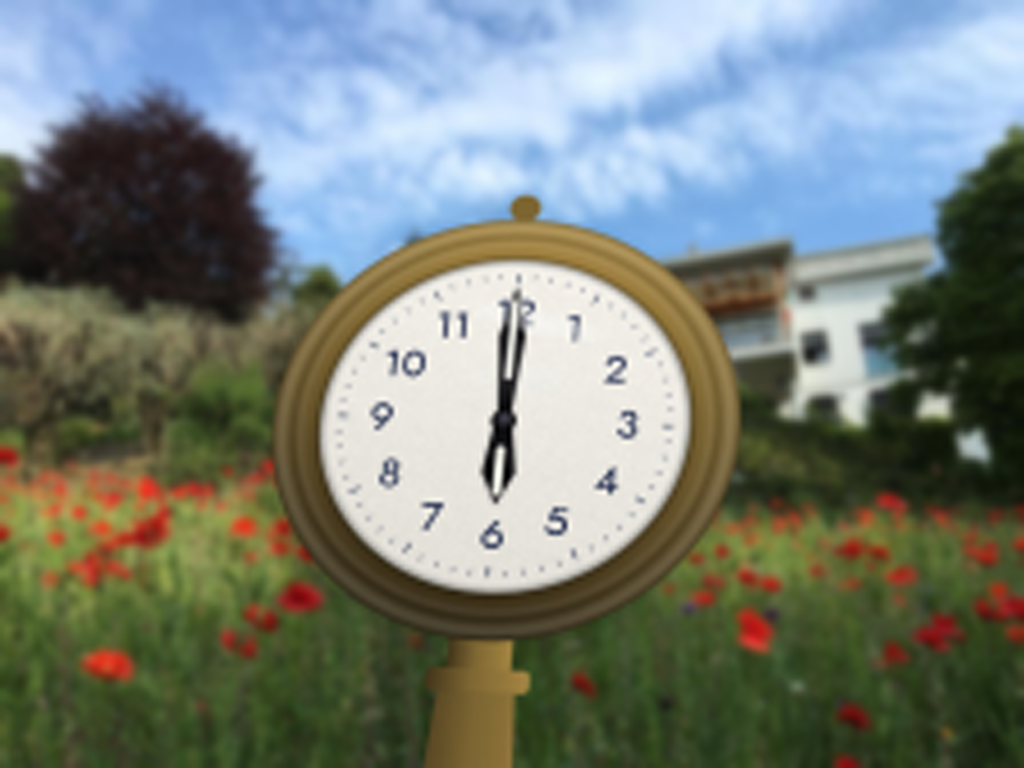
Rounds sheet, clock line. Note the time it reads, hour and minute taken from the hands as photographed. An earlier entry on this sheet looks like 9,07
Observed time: 6,00
